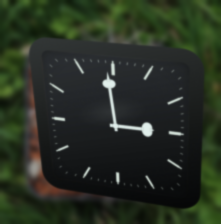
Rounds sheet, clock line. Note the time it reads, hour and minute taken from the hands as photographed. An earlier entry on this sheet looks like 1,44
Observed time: 2,59
